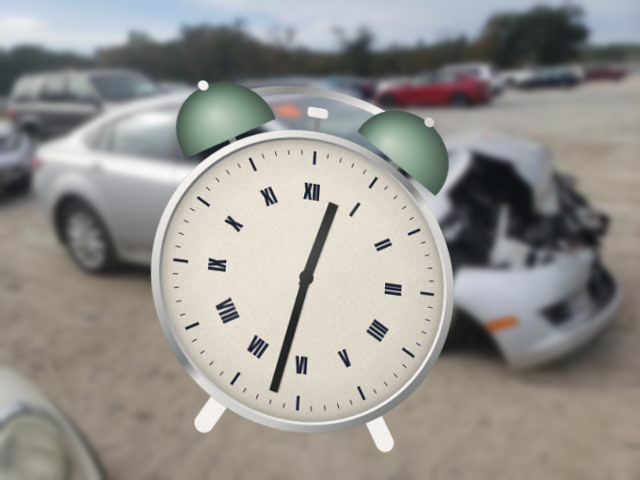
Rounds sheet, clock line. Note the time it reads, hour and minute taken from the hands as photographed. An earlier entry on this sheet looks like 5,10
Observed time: 12,32
